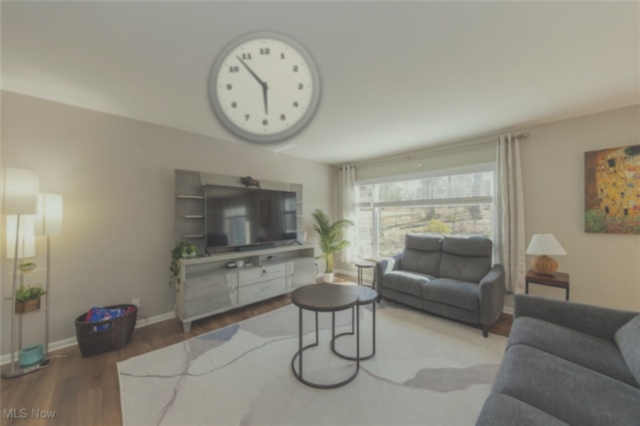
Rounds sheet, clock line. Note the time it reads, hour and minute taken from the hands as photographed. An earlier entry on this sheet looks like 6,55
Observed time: 5,53
